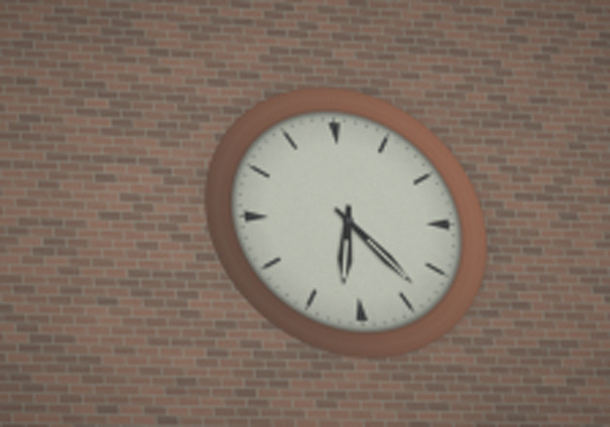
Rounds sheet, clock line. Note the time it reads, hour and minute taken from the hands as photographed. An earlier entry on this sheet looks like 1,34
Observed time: 6,23
